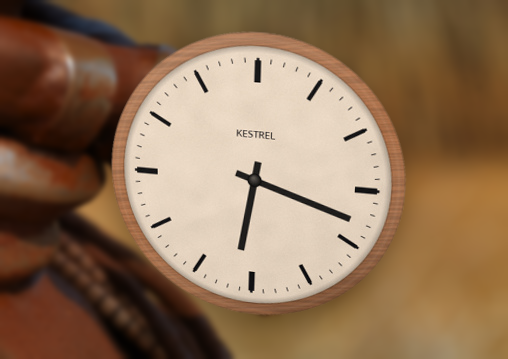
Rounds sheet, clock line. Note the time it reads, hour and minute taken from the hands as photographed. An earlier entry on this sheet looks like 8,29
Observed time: 6,18
